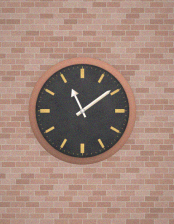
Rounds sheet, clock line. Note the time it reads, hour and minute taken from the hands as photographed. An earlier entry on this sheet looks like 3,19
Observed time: 11,09
